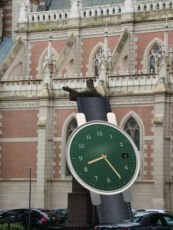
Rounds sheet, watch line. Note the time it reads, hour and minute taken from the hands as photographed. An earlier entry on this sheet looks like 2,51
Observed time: 8,25
